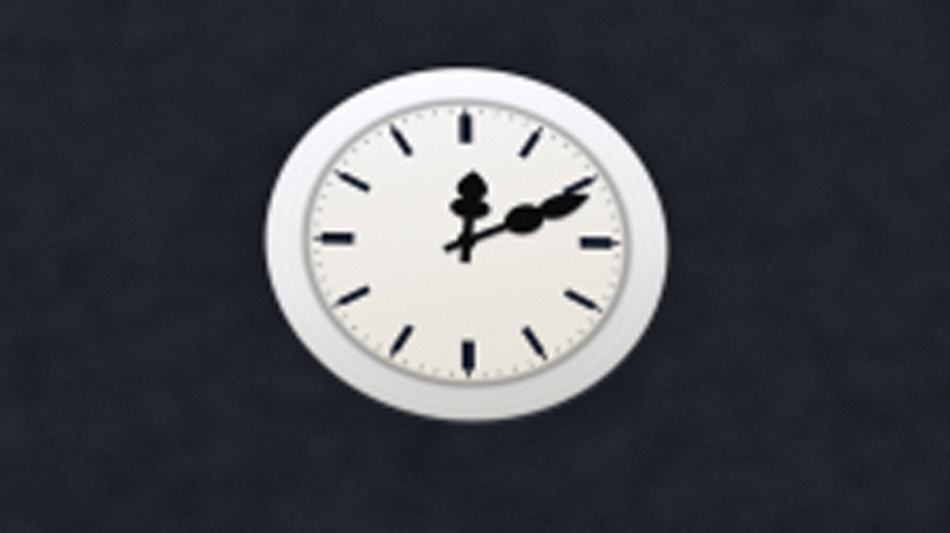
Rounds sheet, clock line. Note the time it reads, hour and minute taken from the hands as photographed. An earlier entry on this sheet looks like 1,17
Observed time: 12,11
